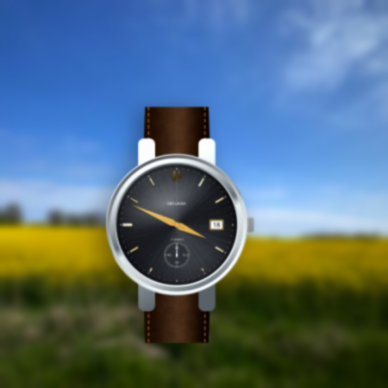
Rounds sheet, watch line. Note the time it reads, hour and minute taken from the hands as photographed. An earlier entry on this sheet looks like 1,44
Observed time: 3,49
